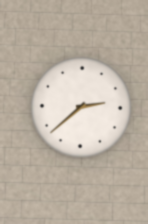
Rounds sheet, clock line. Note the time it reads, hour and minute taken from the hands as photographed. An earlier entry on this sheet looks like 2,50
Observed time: 2,38
